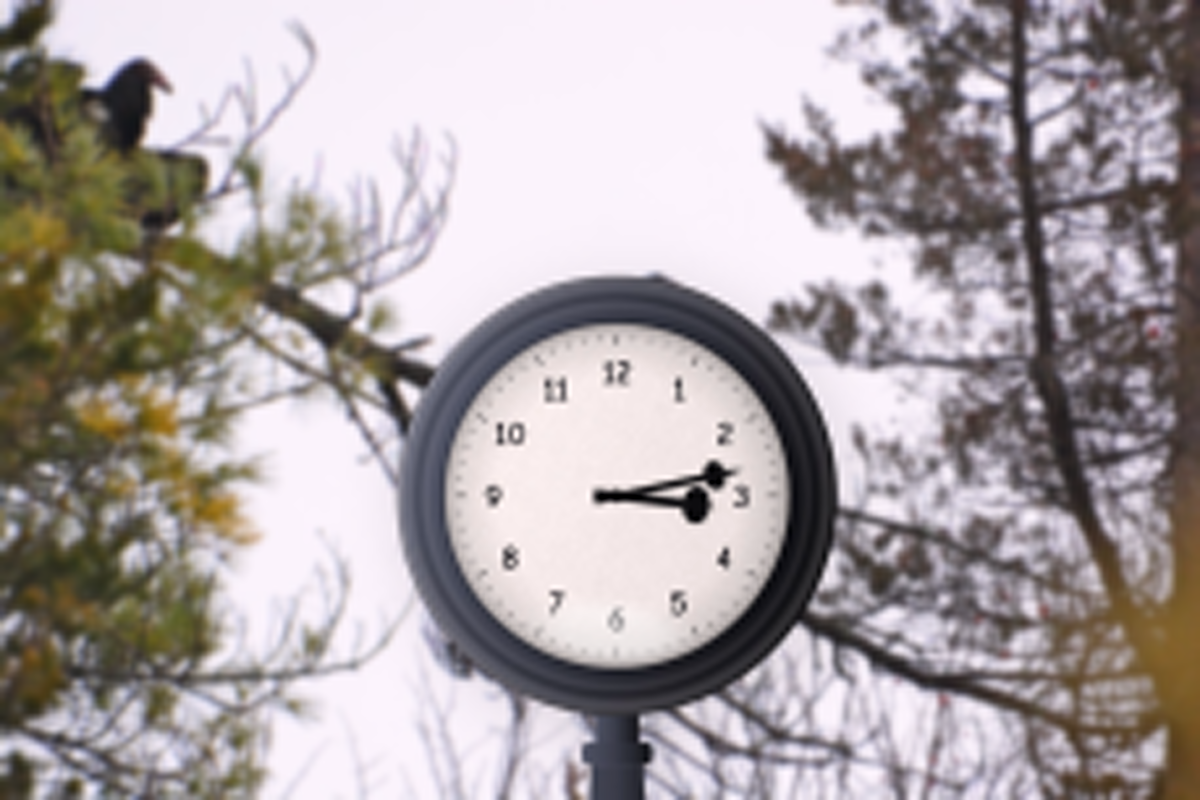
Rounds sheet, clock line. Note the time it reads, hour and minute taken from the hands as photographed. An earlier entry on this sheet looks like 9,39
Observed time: 3,13
